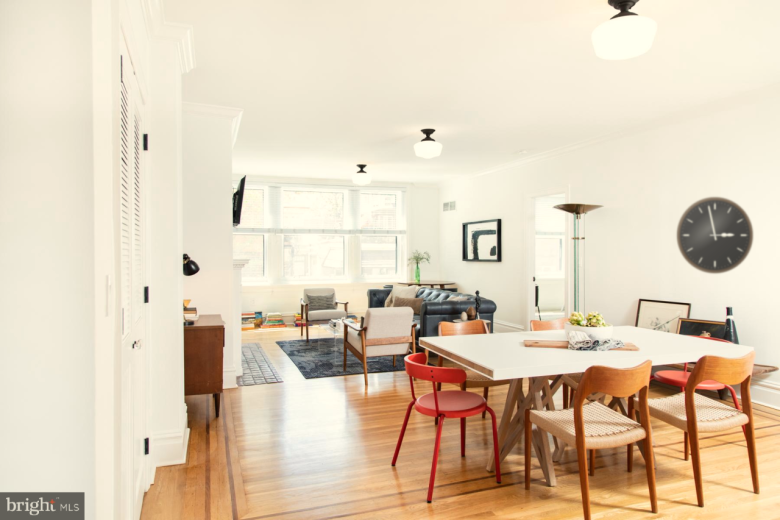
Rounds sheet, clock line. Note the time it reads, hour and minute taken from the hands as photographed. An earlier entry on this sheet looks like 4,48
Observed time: 2,58
